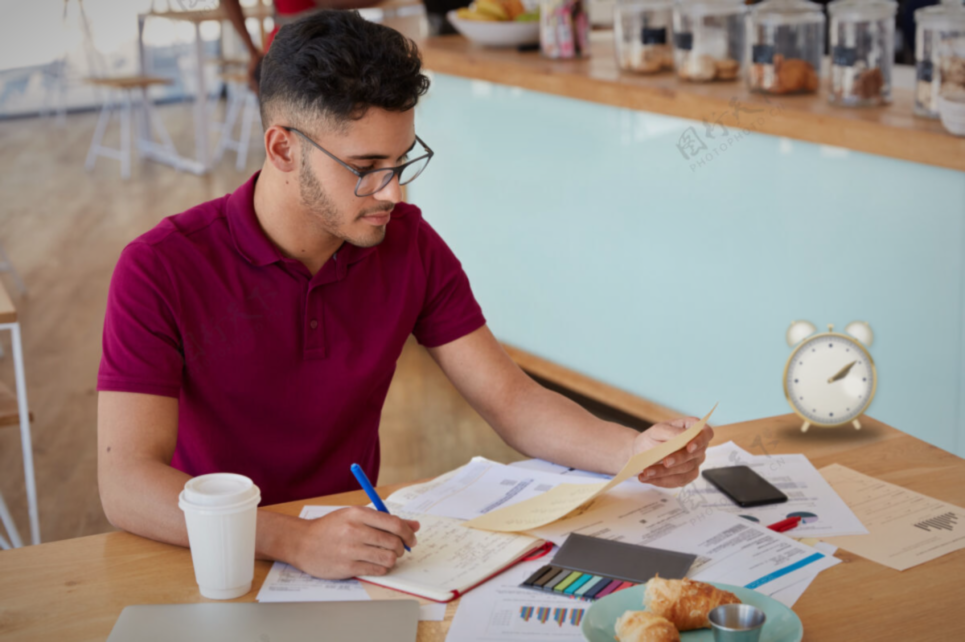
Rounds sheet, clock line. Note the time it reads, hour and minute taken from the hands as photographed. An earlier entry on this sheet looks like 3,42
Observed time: 2,09
